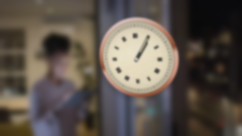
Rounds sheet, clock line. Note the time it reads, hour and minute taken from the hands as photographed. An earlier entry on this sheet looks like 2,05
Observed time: 1,05
